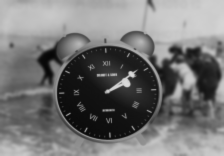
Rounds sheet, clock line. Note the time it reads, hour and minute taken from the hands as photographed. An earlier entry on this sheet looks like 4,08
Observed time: 2,09
